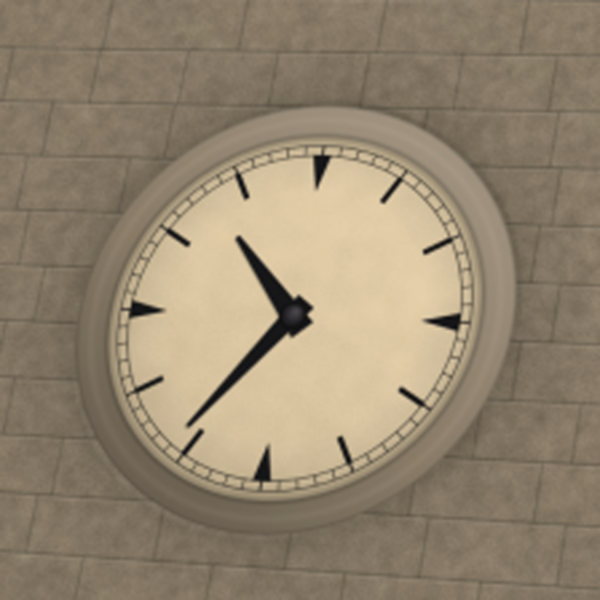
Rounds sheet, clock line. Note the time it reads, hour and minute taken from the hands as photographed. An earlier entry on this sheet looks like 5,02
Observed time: 10,36
